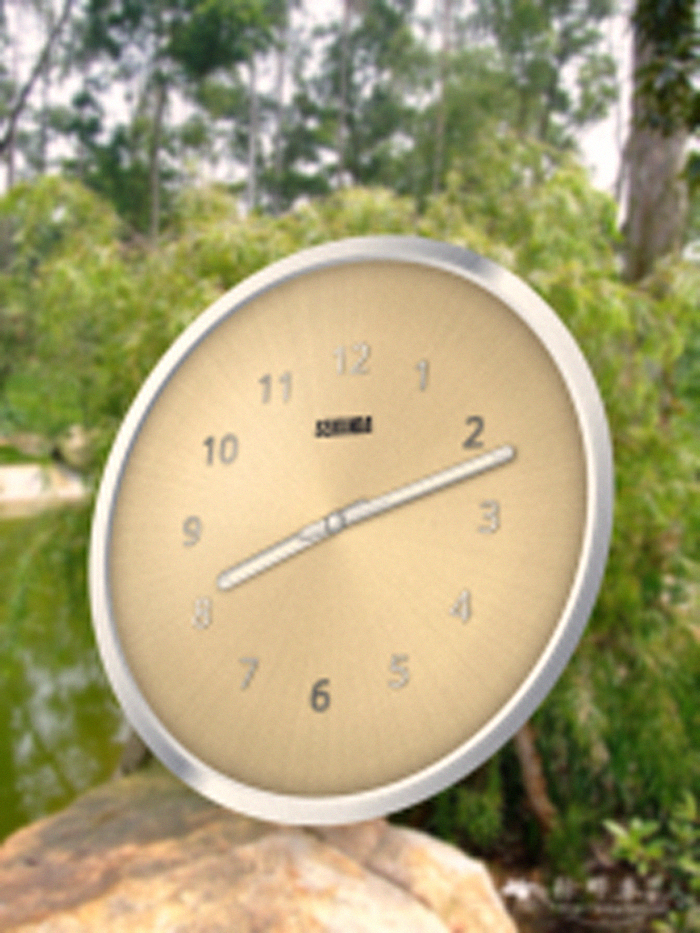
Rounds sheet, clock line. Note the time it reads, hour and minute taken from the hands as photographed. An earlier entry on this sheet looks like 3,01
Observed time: 8,12
